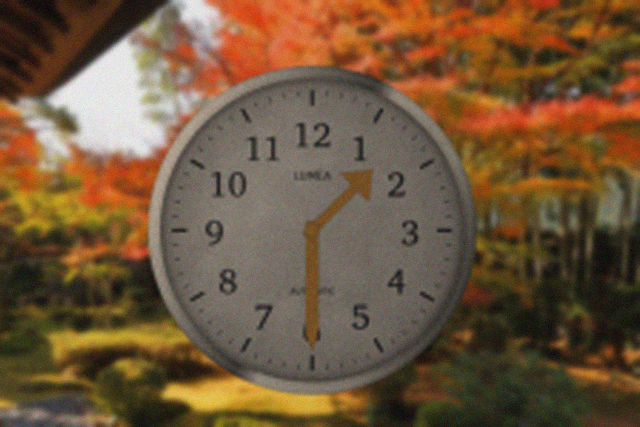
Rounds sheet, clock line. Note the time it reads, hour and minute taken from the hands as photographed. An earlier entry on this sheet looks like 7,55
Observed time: 1,30
